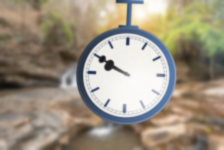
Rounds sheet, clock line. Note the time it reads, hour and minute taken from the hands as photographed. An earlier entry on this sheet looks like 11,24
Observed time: 9,50
